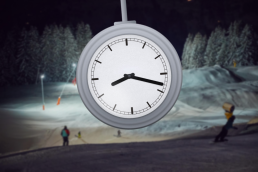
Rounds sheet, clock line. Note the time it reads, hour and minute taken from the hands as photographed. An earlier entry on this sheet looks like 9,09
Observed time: 8,18
